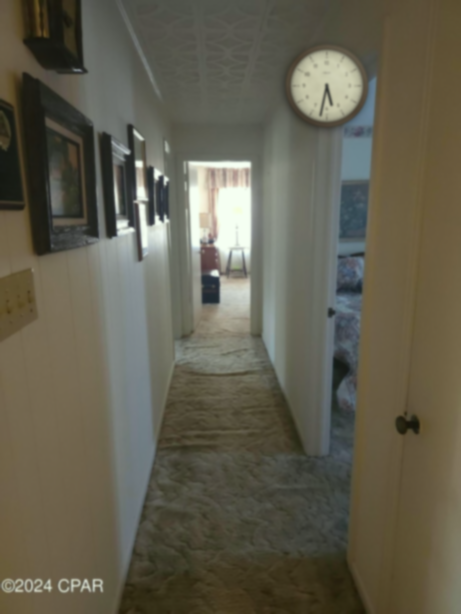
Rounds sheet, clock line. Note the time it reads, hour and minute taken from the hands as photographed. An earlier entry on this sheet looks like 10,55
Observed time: 5,32
